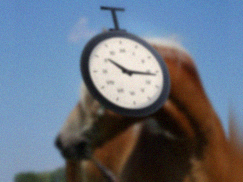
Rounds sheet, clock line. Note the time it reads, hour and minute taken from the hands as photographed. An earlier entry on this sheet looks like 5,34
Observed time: 10,16
